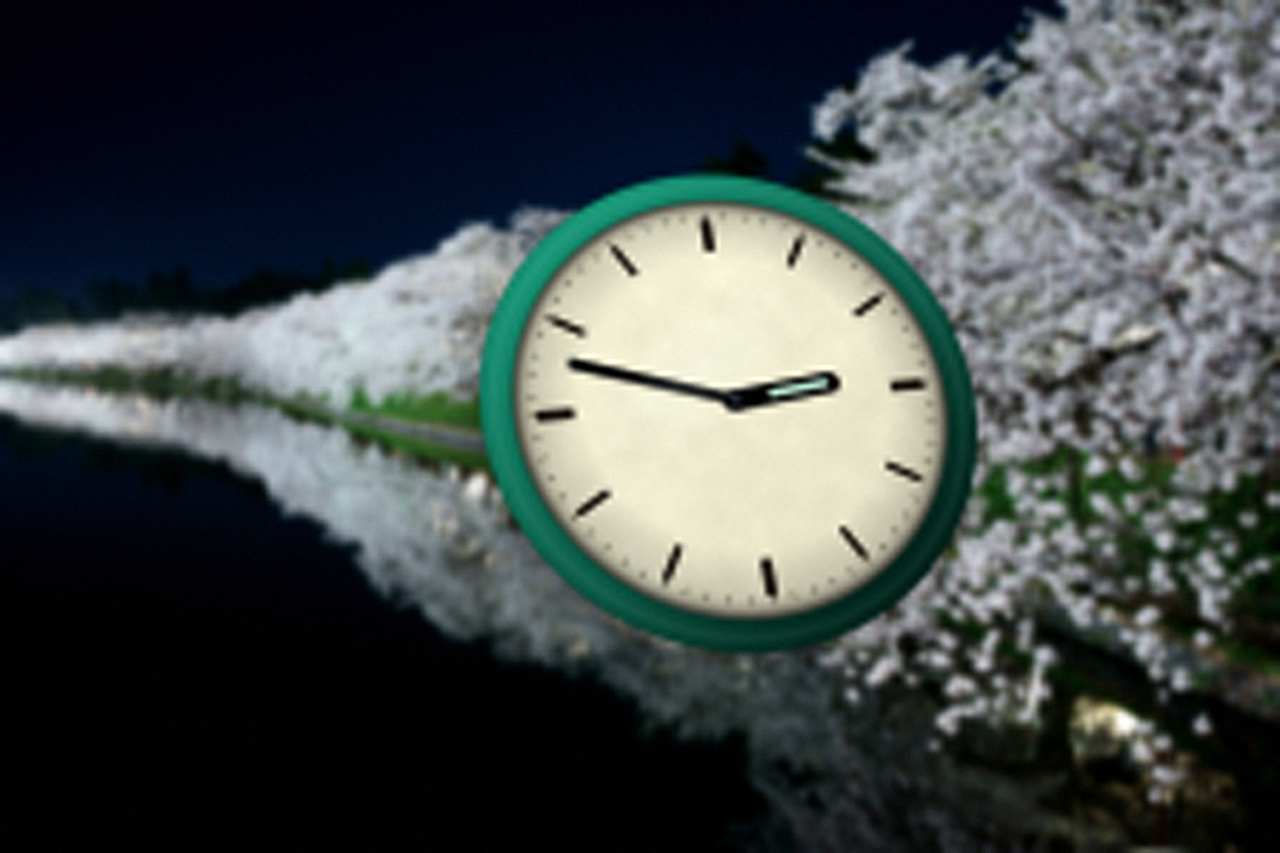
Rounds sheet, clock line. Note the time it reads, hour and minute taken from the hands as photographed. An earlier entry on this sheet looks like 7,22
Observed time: 2,48
